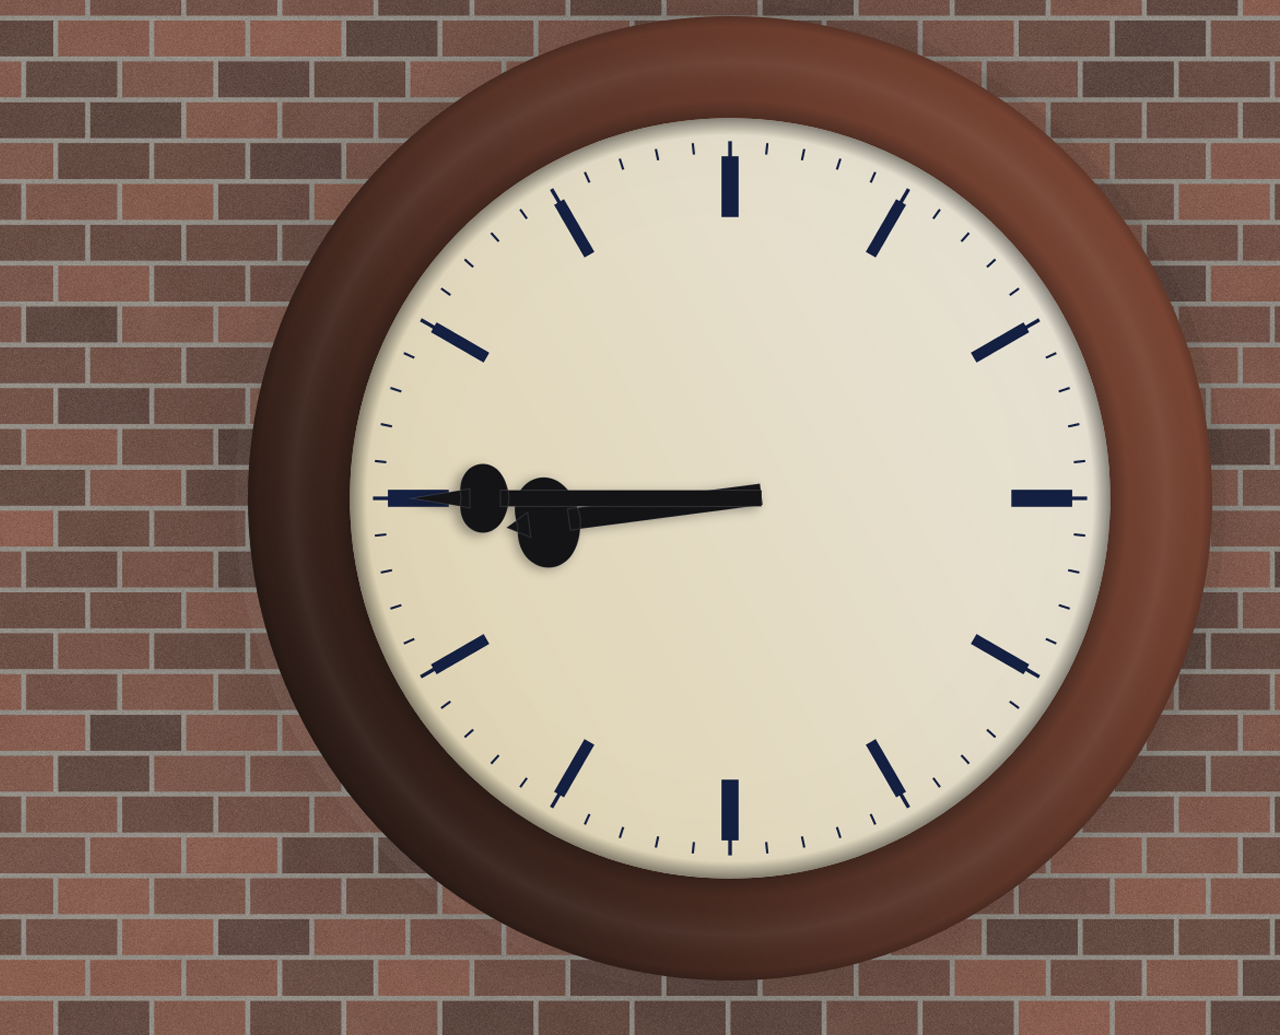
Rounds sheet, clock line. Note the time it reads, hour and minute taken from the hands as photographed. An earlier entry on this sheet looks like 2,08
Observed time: 8,45
